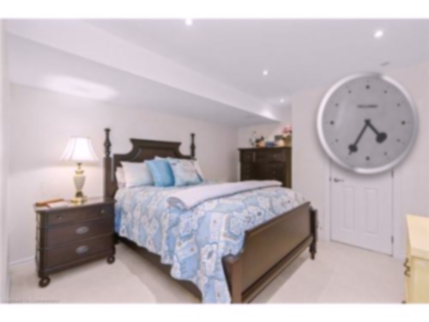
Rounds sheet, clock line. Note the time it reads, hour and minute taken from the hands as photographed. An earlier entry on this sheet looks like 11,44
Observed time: 4,35
